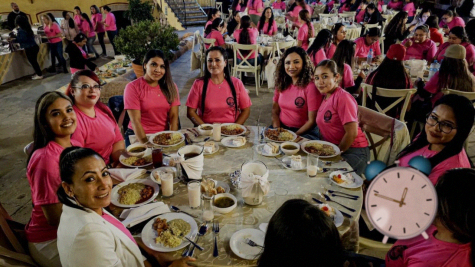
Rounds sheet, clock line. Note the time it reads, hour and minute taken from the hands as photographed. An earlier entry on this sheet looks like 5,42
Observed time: 12,49
